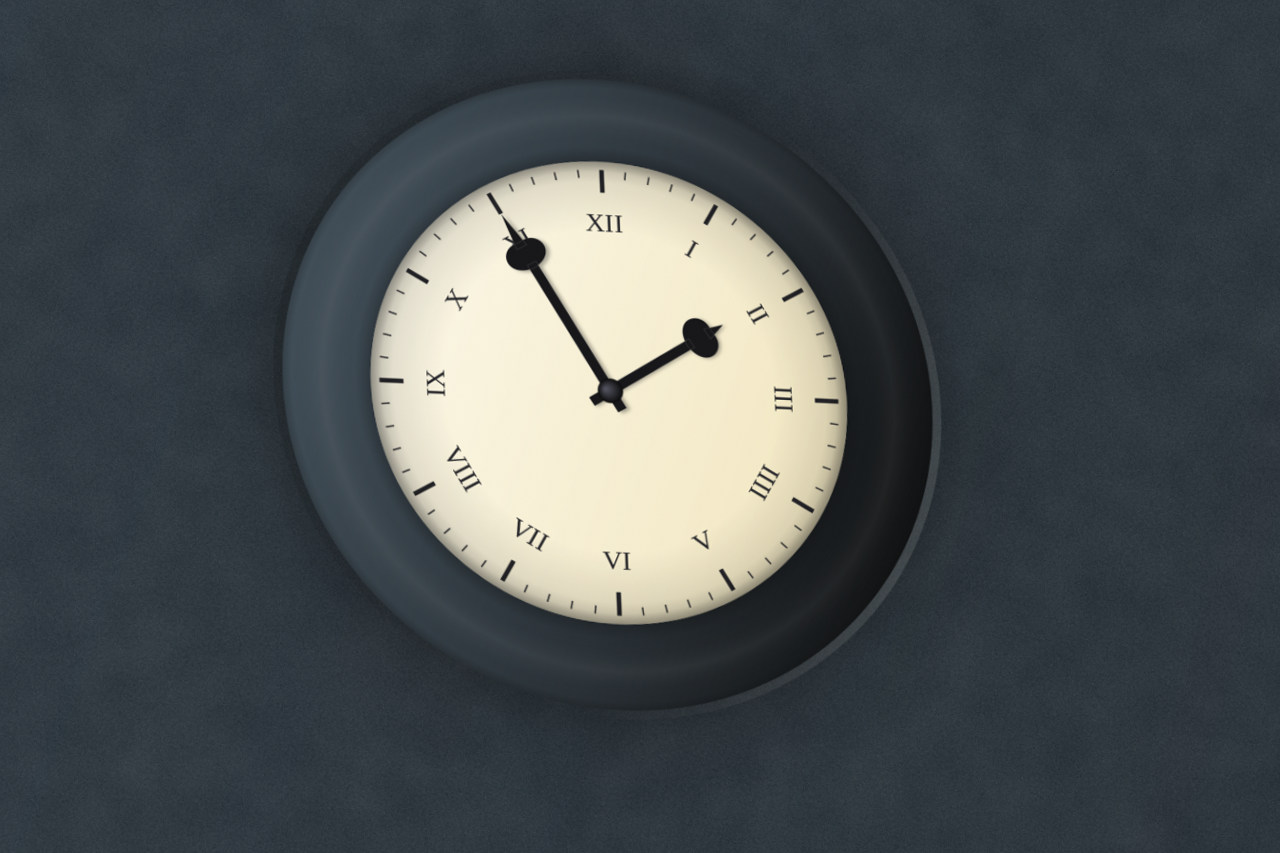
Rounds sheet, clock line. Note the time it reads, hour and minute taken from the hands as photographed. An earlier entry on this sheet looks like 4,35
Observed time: 1,55
